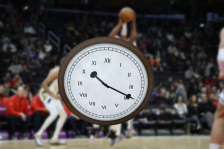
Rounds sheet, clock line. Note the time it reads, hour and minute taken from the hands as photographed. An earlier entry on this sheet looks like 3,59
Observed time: 10,19
